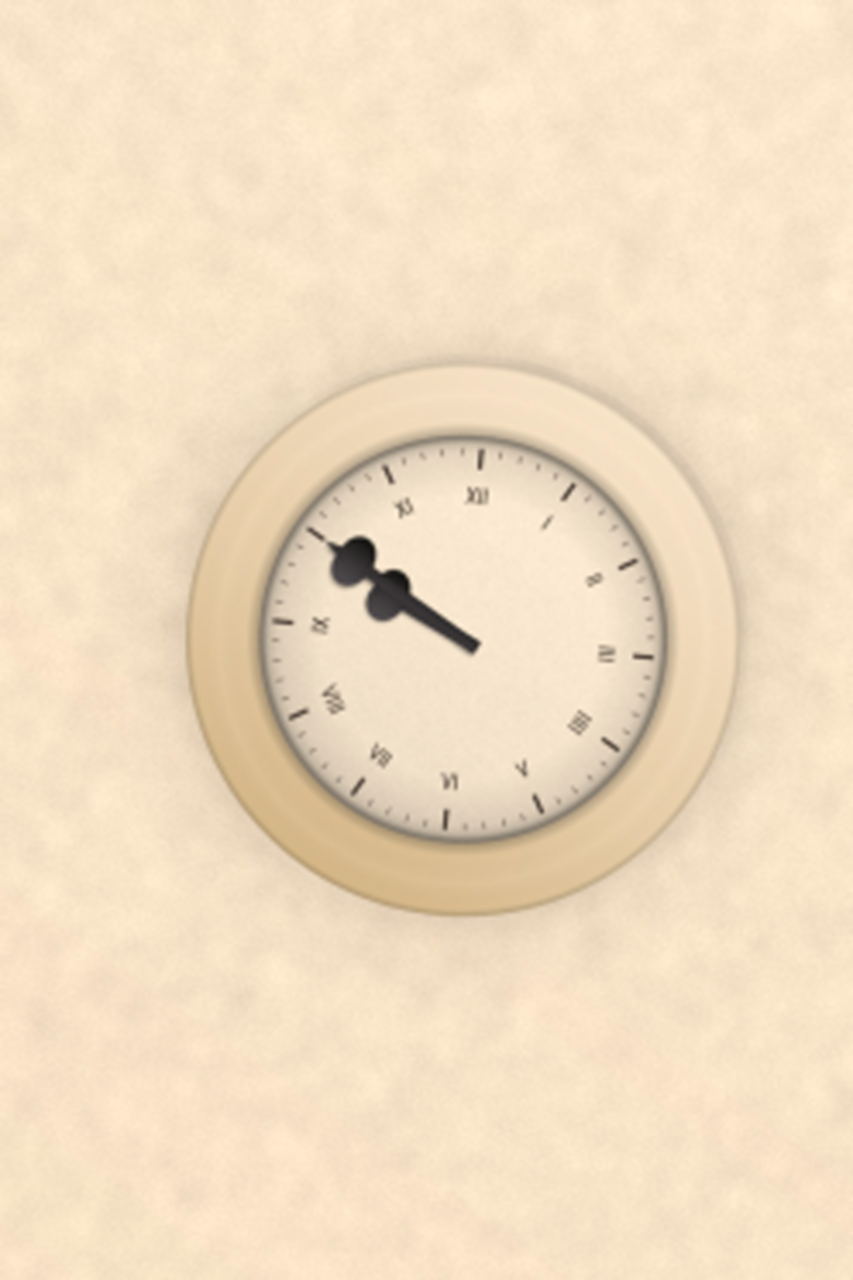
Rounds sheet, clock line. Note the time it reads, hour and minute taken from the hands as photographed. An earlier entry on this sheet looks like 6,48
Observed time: 9,50
